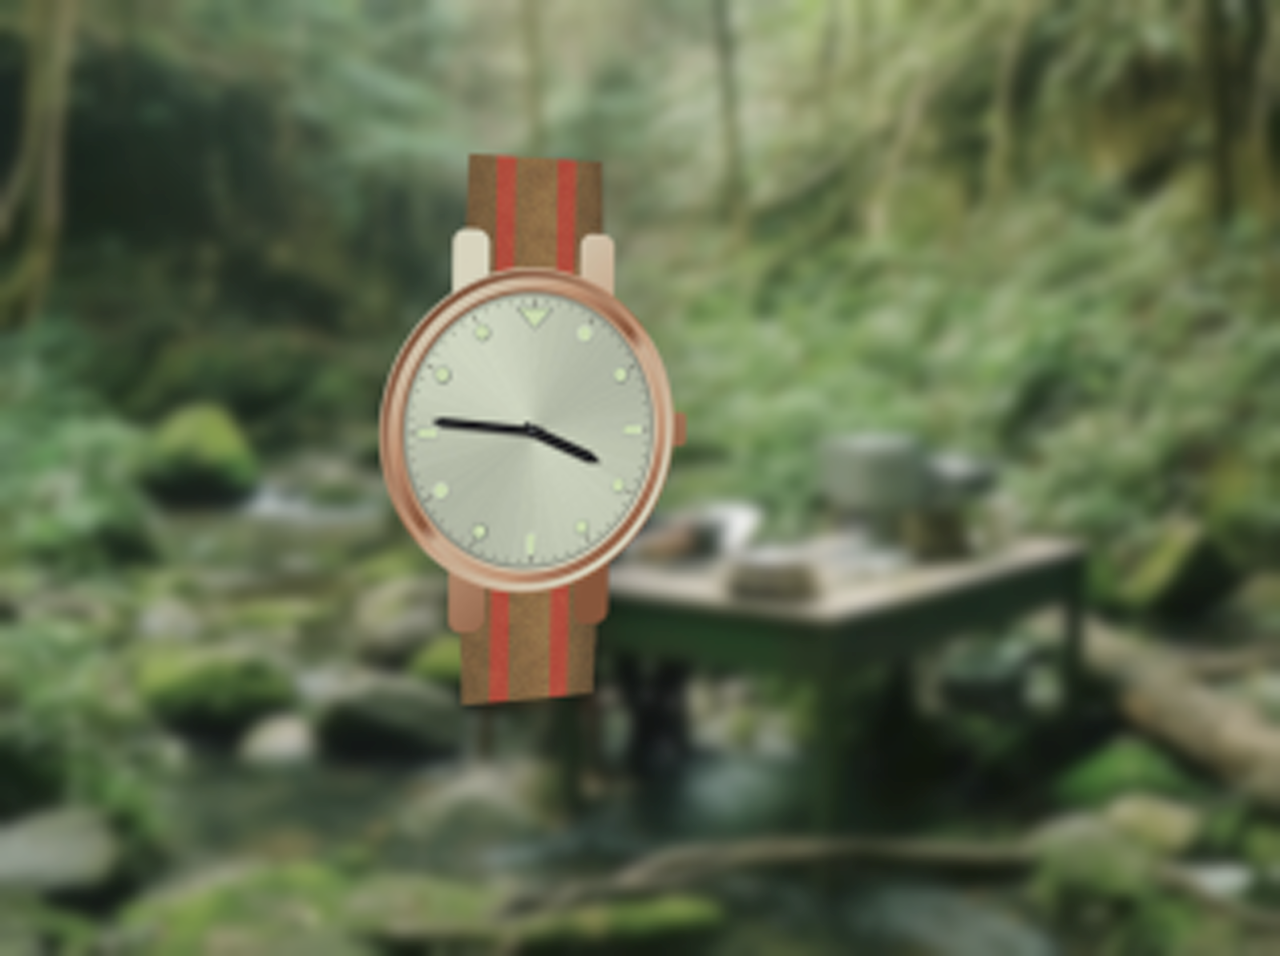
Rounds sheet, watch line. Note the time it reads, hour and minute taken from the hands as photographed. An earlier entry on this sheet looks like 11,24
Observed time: 3,46
